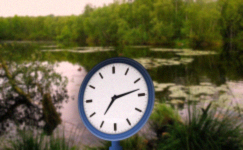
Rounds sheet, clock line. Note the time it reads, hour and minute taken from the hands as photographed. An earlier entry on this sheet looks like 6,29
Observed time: 7,13
